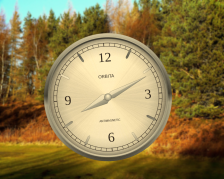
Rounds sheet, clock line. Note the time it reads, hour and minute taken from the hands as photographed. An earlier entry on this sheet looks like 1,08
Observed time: 8,11
